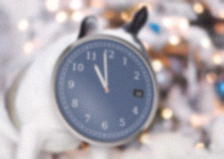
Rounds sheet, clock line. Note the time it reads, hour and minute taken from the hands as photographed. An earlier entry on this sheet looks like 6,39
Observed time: 10,59
